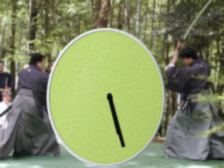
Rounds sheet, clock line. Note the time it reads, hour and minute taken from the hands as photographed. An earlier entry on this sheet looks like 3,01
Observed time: 5,27
